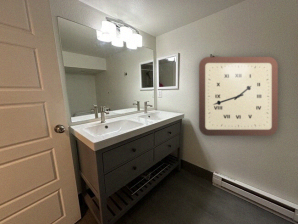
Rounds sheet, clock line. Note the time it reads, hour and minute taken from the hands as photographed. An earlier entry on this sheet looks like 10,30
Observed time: 1,42
